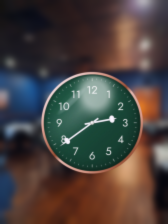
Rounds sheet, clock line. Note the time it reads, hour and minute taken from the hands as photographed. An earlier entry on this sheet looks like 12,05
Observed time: 2,39
